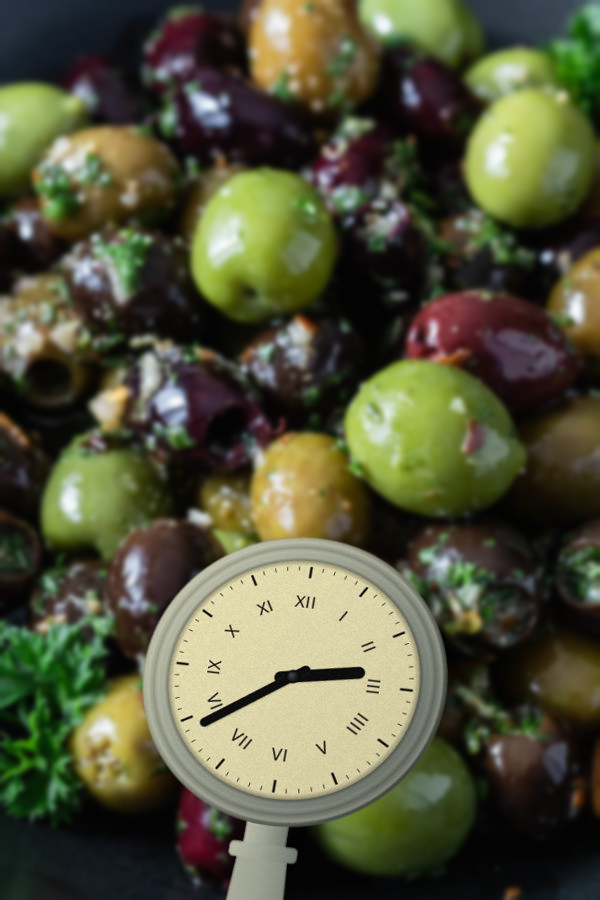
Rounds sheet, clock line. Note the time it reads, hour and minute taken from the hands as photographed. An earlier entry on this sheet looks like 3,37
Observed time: 2,39
